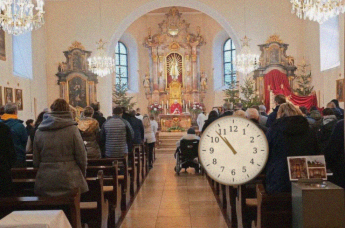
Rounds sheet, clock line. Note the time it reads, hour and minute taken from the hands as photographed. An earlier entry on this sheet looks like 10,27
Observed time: 10,53
